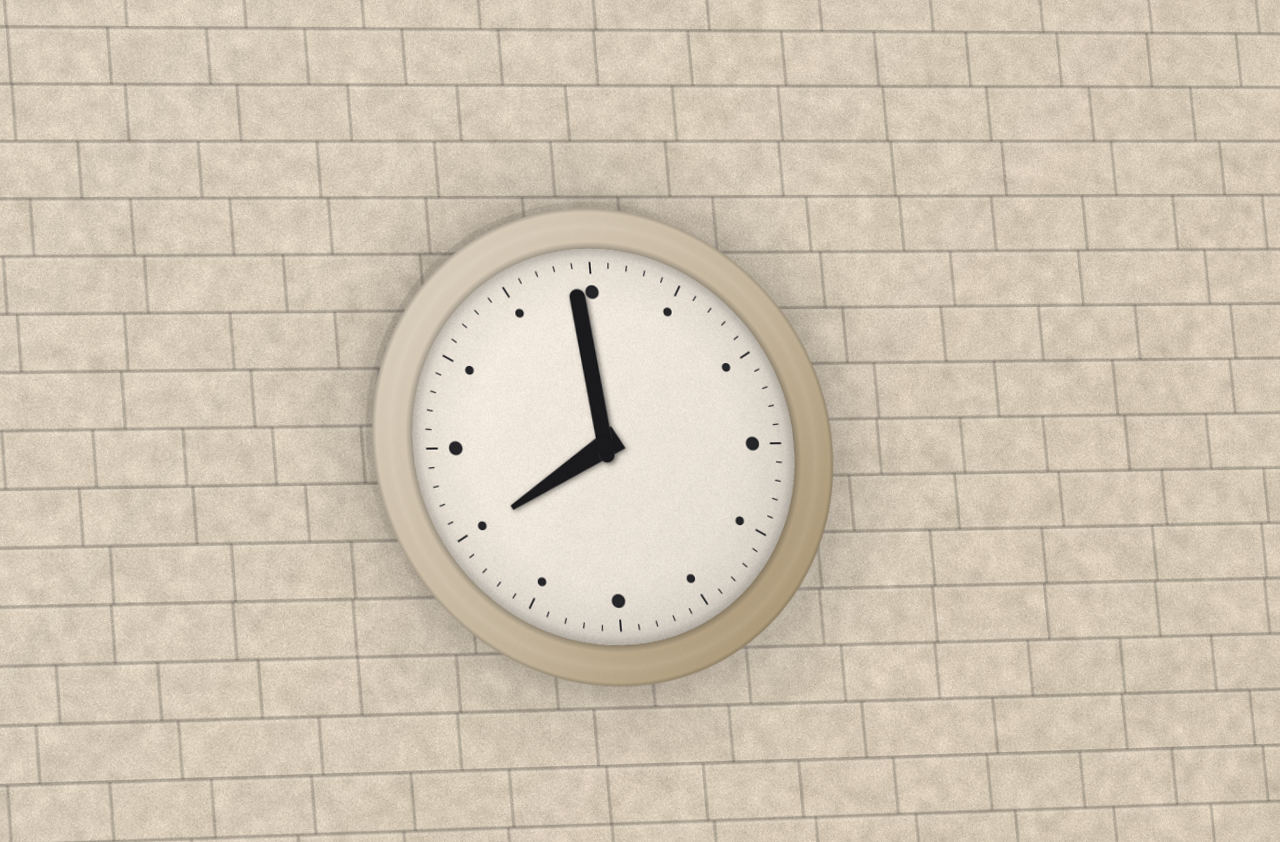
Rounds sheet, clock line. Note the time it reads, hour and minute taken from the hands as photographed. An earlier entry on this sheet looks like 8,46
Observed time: 7,59
